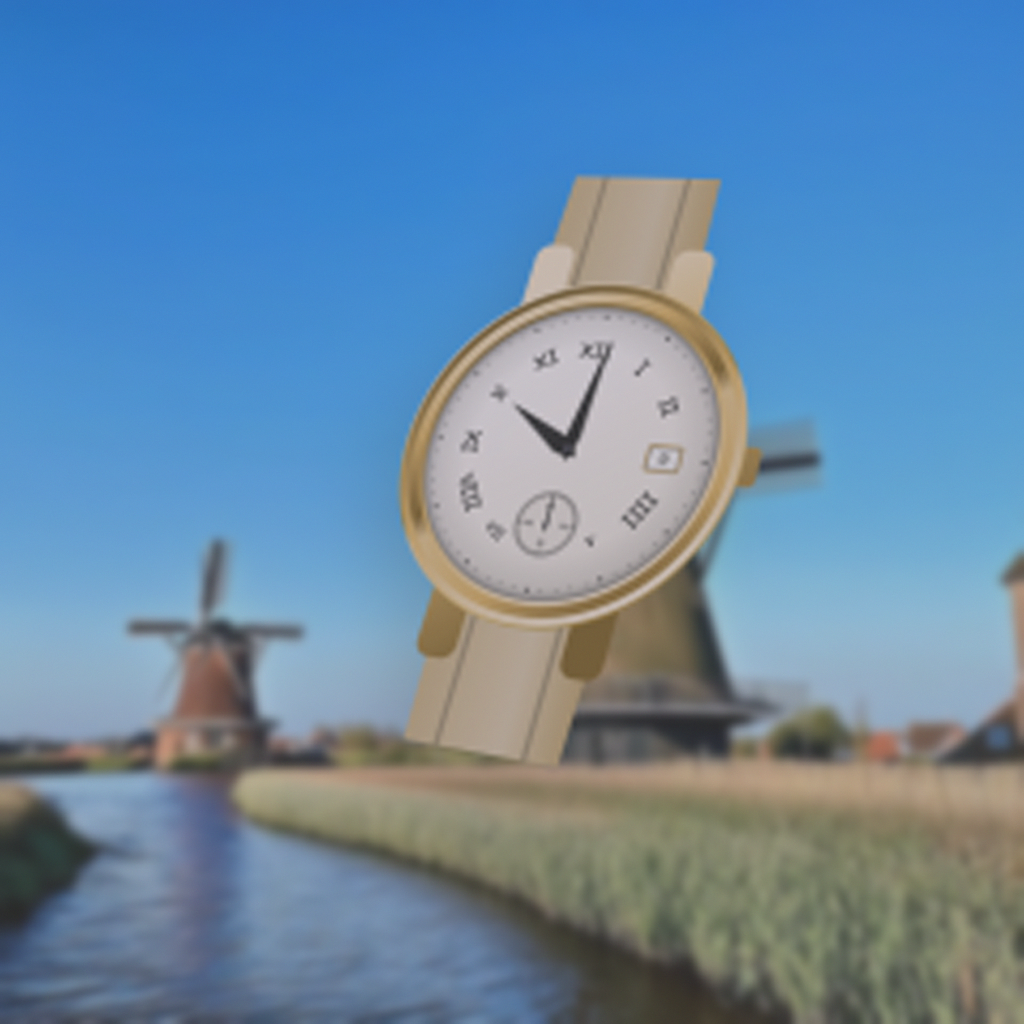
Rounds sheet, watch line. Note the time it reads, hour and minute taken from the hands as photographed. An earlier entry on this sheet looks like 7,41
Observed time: 10,01
